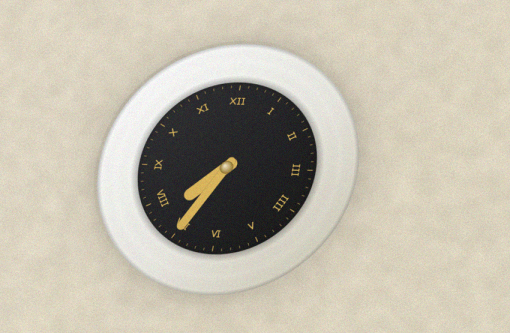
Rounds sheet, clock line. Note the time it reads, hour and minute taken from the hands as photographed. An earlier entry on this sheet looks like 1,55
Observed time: 7,35
